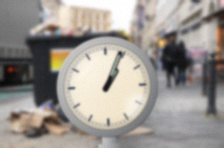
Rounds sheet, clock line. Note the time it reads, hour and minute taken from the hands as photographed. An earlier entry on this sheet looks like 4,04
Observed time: 1,04
